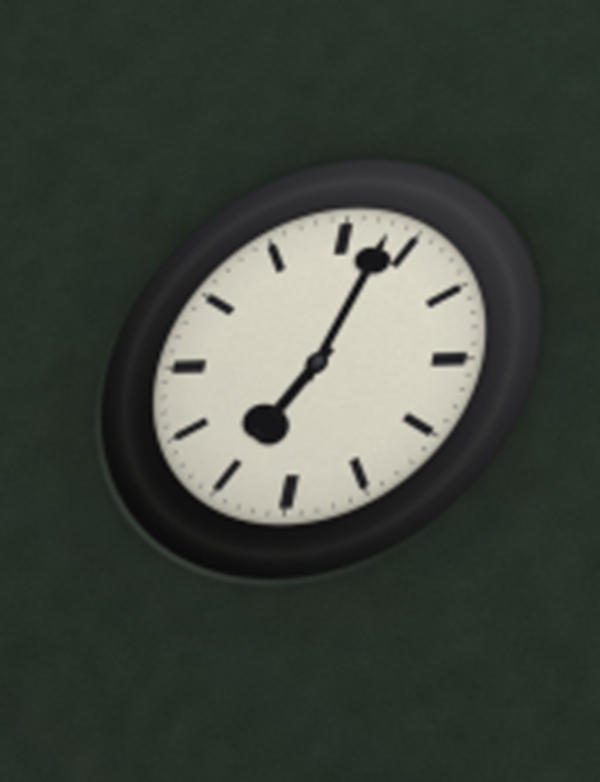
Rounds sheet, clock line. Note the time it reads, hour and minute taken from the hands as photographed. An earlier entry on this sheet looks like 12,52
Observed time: 7,03
